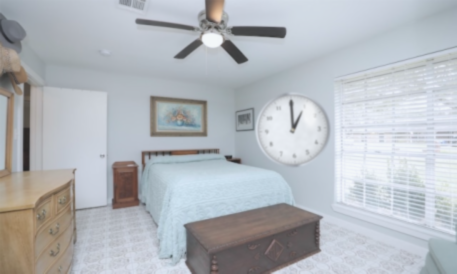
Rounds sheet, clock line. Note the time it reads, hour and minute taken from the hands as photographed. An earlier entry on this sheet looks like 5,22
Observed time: 1,00
